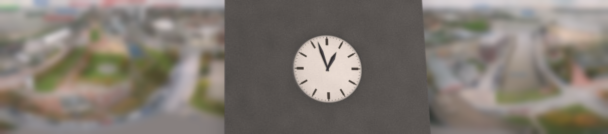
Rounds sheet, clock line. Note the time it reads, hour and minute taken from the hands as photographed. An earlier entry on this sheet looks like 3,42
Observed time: 12,57
